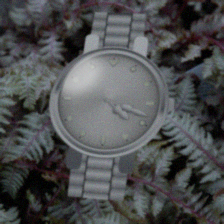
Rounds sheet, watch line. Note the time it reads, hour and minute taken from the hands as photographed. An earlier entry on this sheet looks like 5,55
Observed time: 4,18
